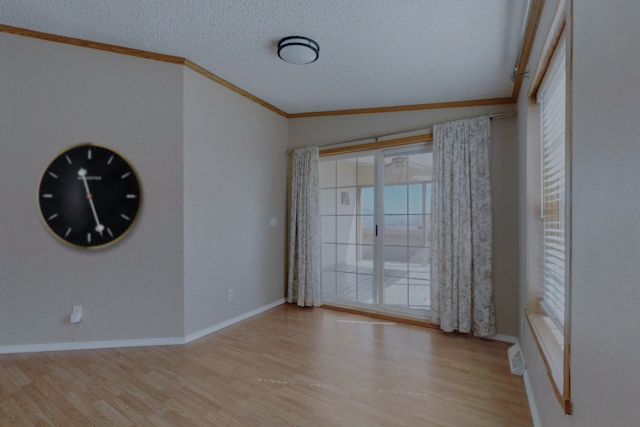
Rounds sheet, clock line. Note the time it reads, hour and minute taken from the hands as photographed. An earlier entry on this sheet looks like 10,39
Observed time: 11,27
